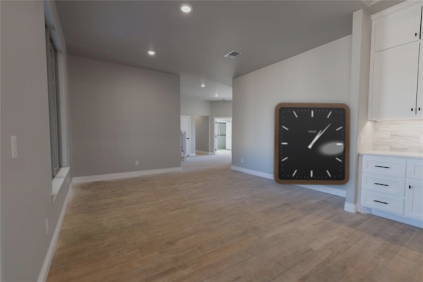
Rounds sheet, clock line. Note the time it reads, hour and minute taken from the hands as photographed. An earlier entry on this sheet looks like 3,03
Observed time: 1,07
